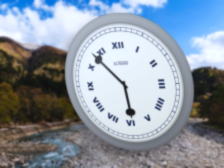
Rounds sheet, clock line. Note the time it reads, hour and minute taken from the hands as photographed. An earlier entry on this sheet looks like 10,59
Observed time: 5,53
